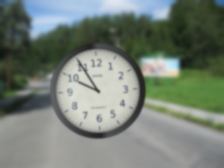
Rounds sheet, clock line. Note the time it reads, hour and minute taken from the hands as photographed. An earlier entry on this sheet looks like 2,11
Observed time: 9,55
